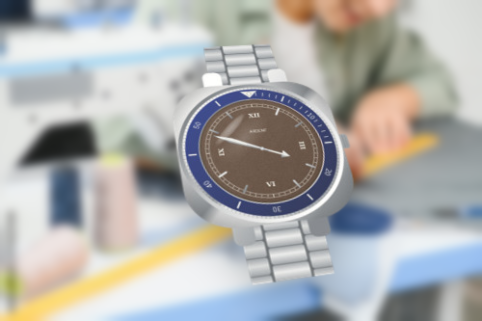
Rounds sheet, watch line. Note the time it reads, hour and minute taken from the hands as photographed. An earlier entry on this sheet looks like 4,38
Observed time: 3,49
